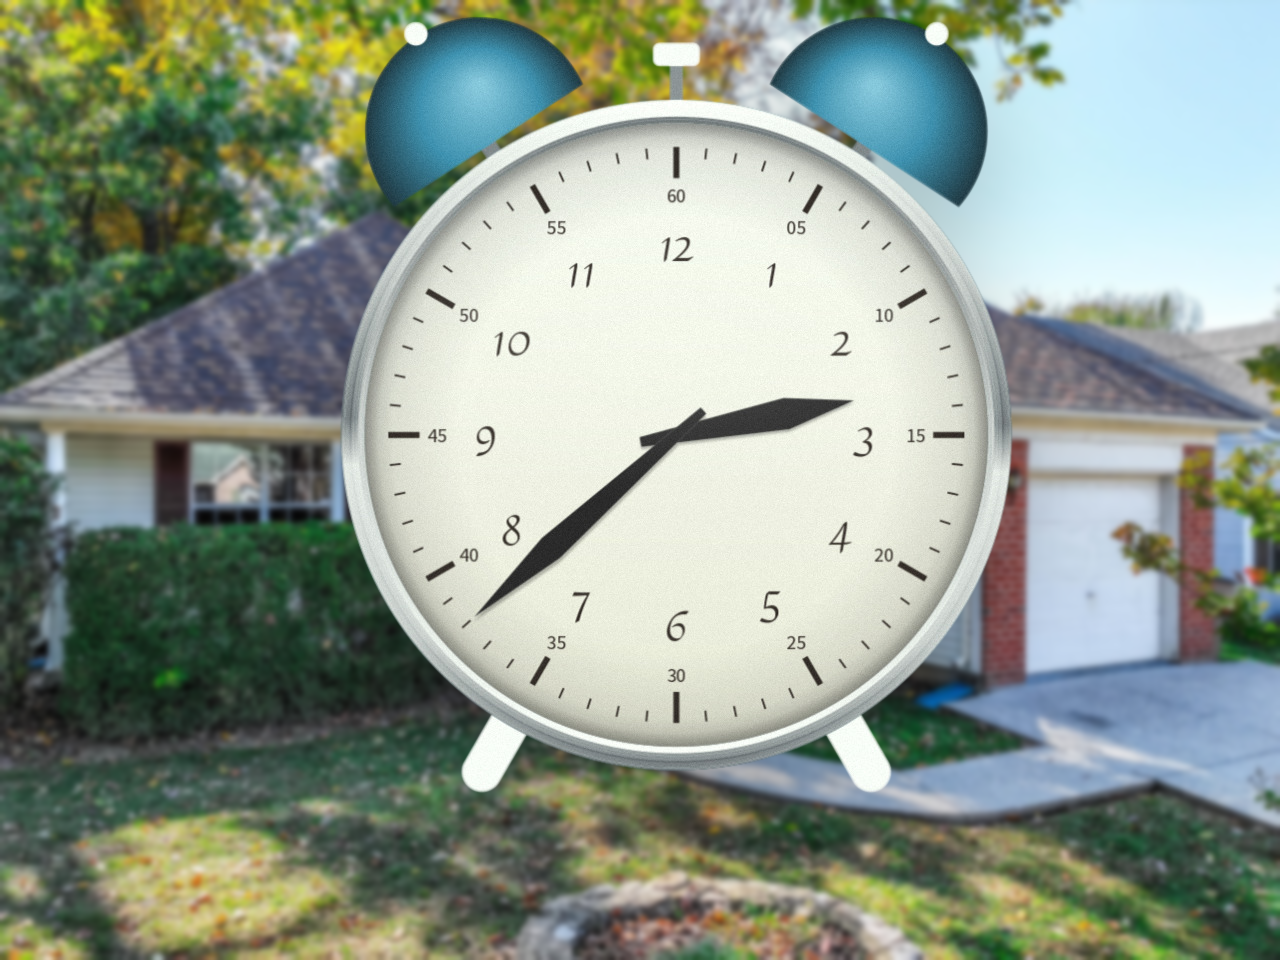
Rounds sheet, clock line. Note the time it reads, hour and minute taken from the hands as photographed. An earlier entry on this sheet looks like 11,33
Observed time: 2,38
